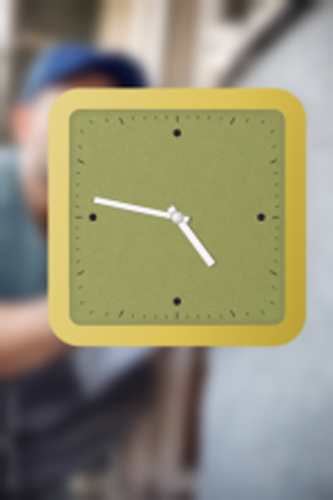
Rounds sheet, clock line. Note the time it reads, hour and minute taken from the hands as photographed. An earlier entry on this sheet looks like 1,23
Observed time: 4,47
